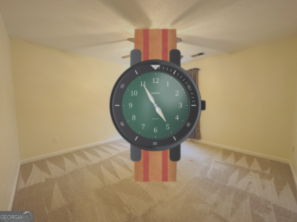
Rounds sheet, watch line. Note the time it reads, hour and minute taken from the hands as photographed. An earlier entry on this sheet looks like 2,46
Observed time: 4,55
